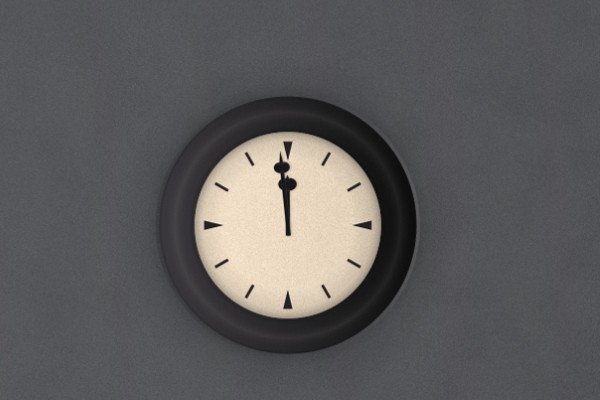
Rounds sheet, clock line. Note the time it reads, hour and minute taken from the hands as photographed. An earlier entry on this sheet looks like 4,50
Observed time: 11,59
